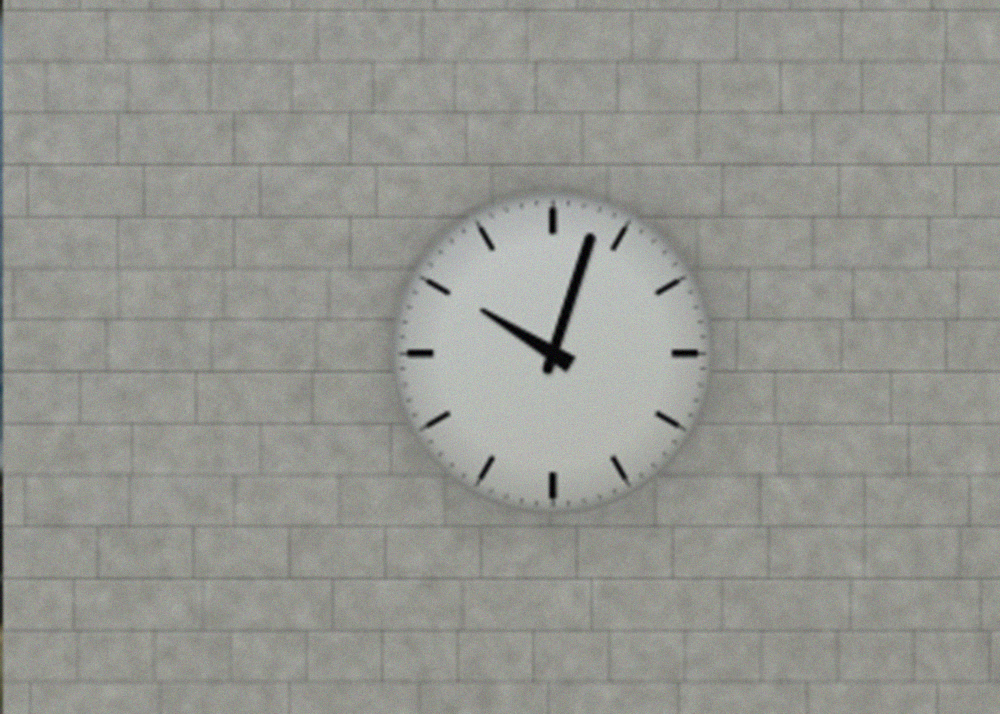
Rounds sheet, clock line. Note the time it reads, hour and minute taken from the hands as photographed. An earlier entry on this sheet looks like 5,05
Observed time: 10,03
